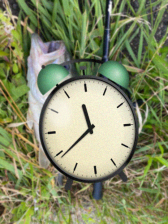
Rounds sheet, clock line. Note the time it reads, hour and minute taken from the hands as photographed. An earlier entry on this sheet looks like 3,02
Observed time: 11,39
